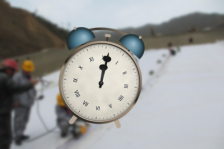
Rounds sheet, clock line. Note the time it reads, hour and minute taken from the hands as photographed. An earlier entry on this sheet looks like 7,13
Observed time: 12,01
